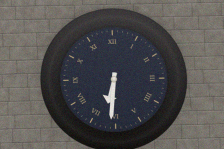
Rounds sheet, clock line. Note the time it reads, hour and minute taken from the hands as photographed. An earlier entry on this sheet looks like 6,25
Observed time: 6,31
